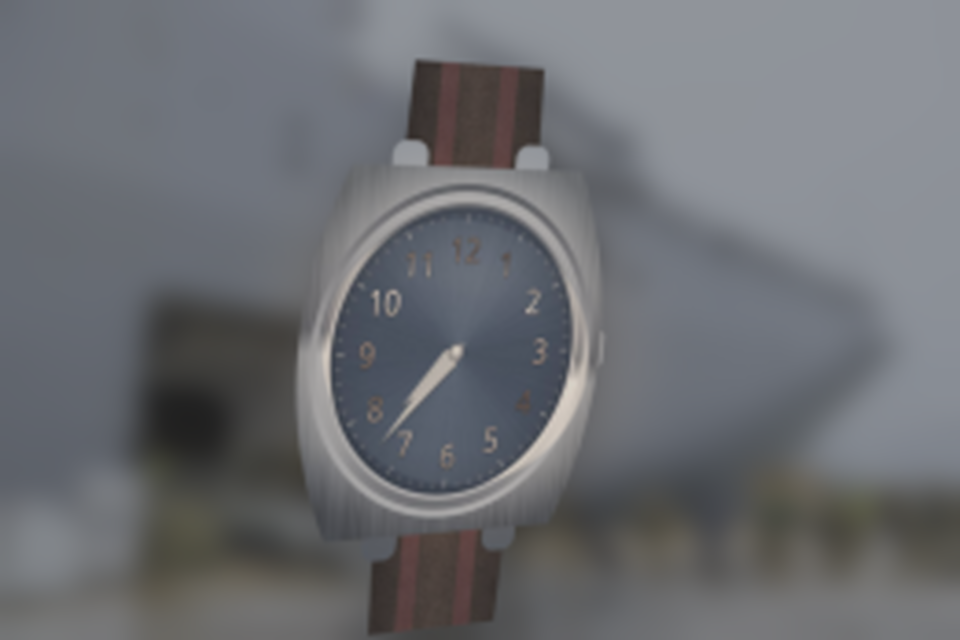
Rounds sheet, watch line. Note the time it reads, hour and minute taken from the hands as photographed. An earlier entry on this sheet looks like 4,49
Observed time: 7,37
